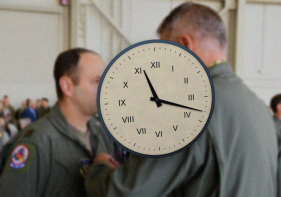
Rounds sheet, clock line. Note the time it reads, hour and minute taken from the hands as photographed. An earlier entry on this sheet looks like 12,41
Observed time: 11,18
